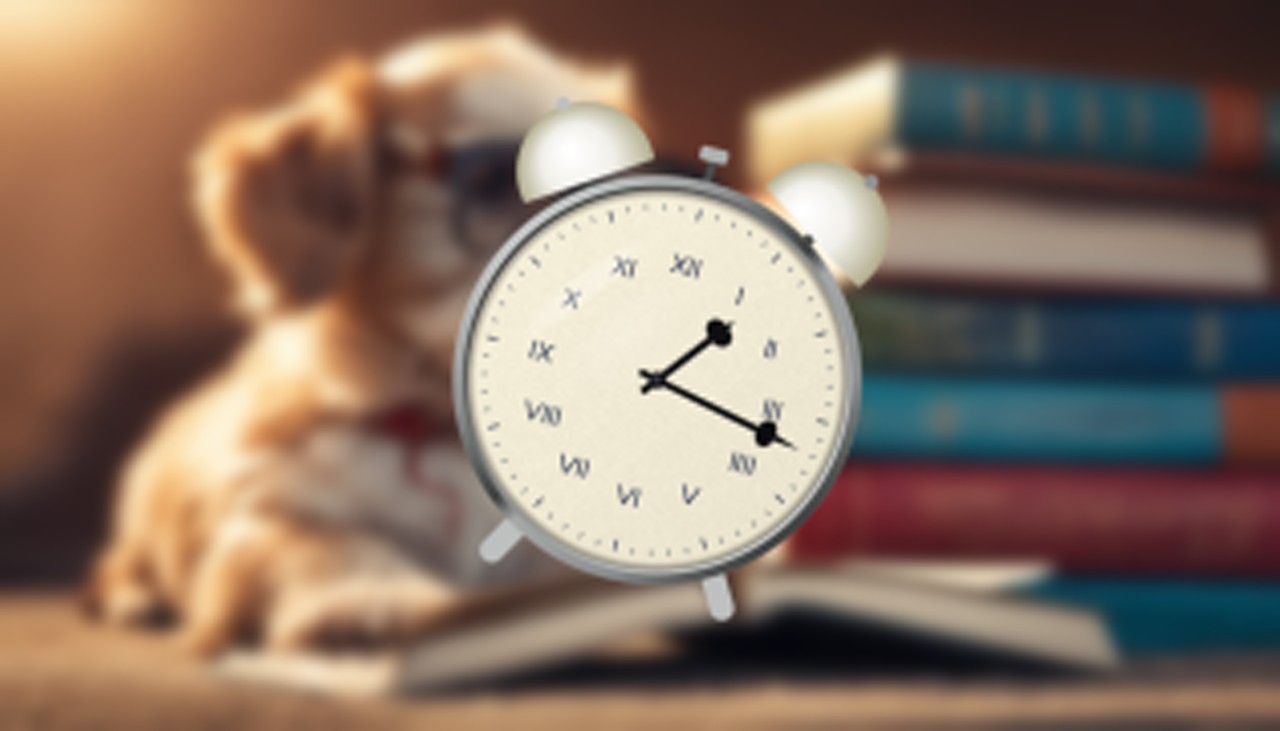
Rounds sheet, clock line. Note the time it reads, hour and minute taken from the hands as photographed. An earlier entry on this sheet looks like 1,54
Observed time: 1,17
